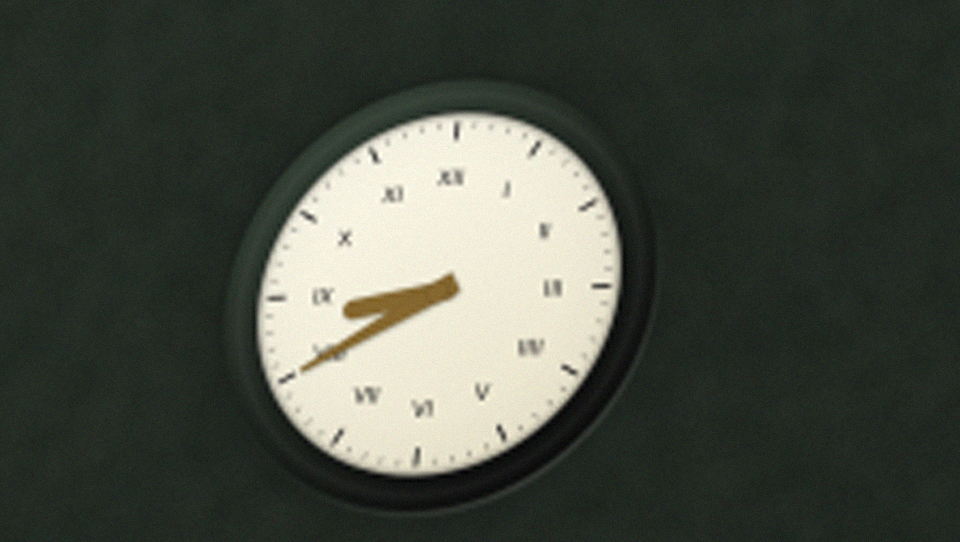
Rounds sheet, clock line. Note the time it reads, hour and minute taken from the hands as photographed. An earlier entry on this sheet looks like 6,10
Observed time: 8,40
